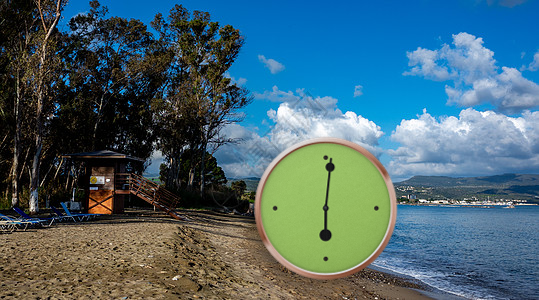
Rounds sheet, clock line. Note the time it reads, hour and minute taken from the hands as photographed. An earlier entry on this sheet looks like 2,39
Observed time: 6,01
